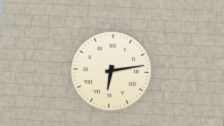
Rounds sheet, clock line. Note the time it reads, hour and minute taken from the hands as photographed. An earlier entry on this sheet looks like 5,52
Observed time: 6,13
